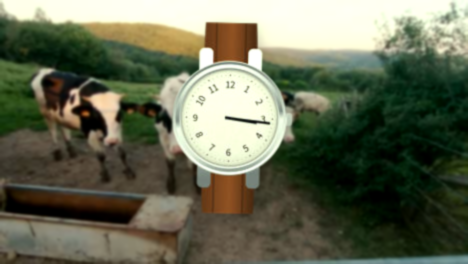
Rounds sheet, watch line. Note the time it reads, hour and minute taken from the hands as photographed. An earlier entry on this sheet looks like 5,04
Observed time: 3,16
